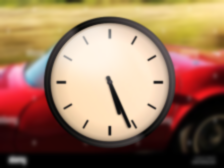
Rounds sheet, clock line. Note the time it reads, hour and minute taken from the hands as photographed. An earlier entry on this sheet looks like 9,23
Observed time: 5,26
